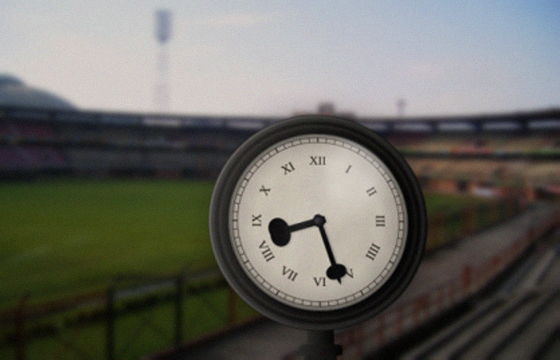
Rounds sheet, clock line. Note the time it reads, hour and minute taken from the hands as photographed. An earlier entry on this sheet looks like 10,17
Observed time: 8,27
